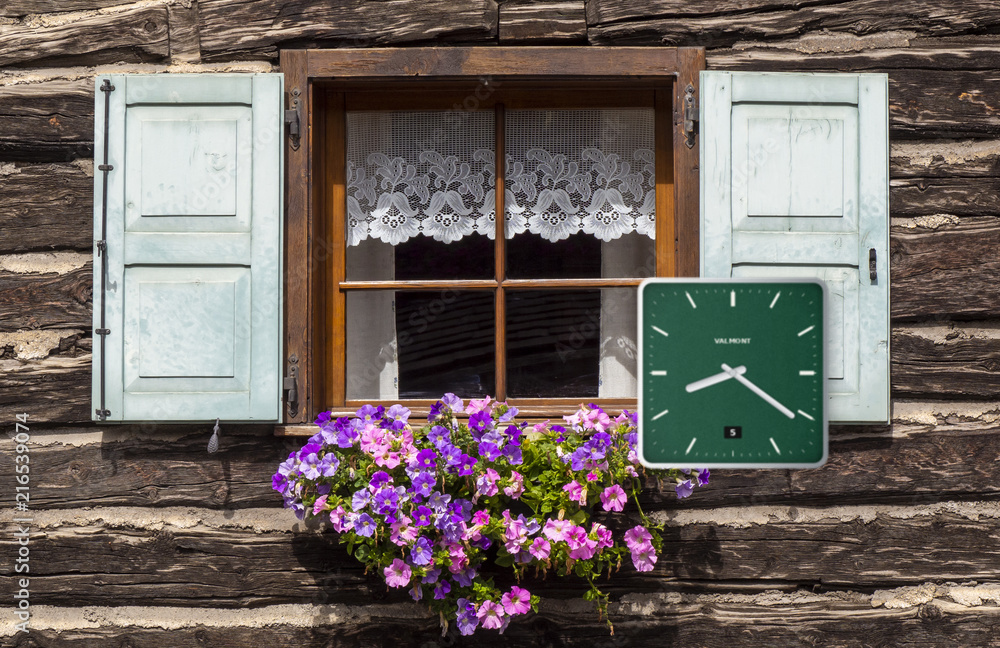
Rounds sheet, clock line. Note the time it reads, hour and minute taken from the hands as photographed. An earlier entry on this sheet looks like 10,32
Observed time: 8,21
